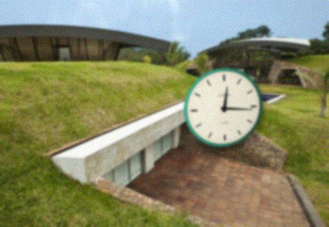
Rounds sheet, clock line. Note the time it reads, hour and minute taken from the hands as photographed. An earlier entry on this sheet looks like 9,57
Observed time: 12,16
